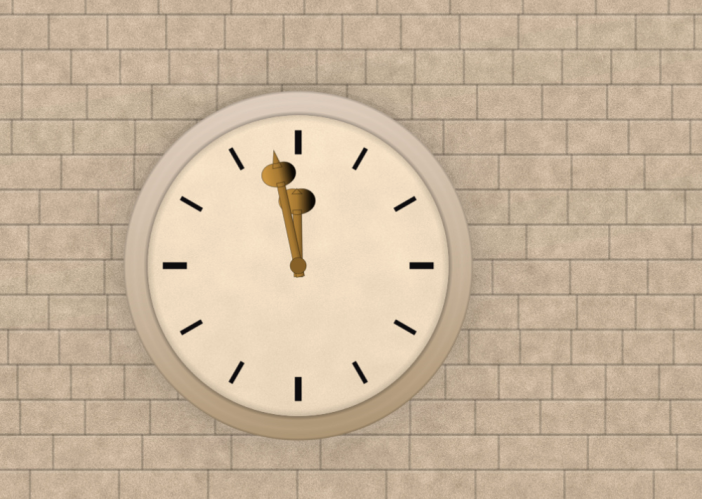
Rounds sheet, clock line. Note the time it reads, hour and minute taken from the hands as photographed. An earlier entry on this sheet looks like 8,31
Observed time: 11,58
